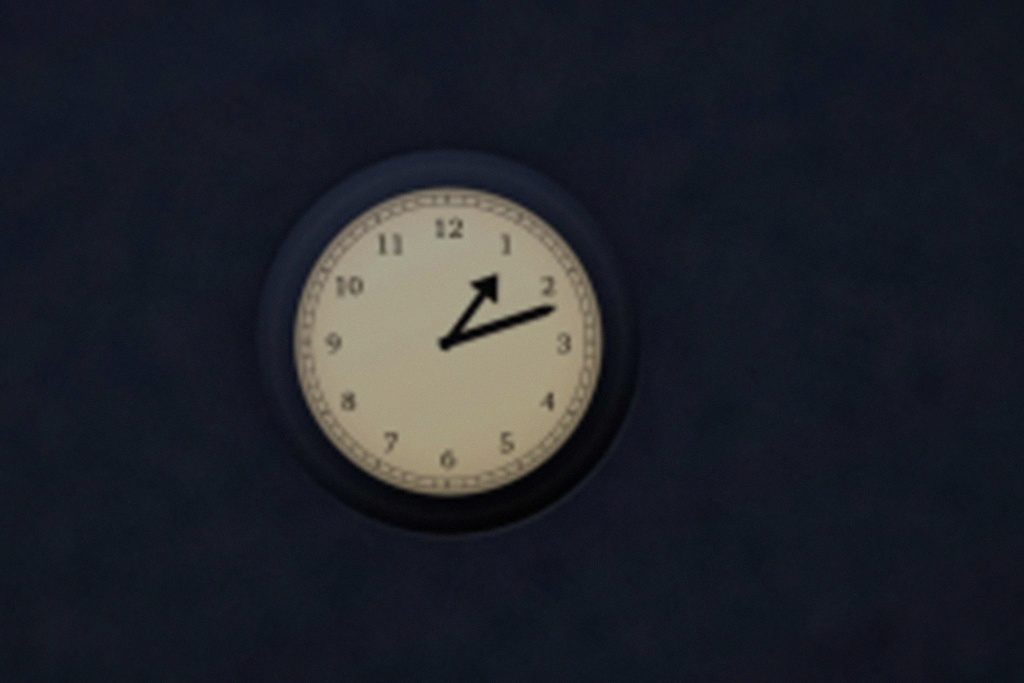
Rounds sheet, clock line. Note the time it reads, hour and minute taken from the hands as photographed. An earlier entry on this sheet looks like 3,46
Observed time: 1,12
